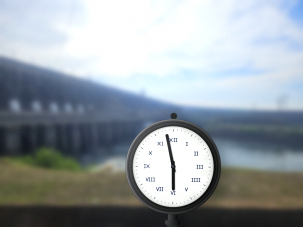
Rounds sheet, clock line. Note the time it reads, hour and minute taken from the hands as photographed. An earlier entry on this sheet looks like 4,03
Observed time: 5,58
